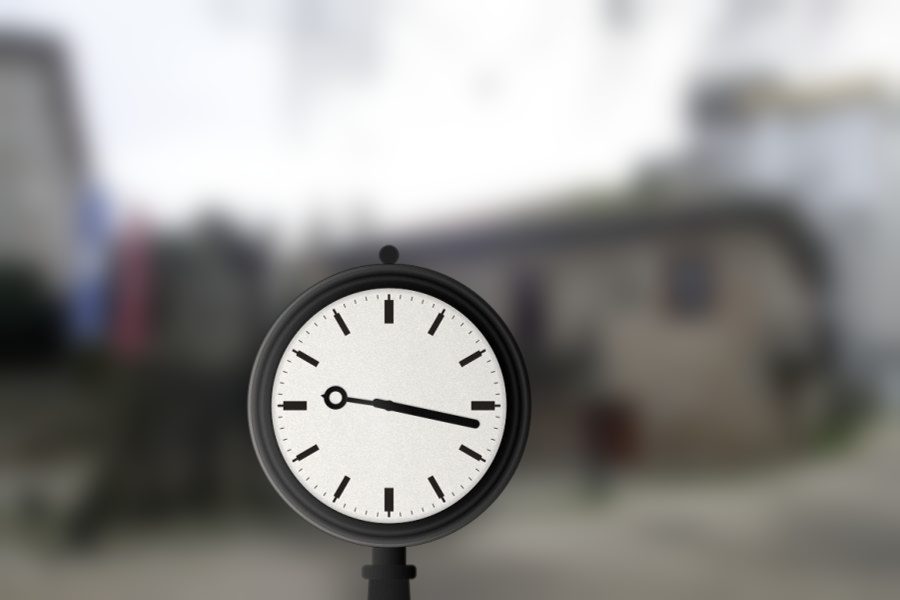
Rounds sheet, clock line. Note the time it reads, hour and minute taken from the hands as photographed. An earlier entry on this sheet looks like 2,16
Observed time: 9,17
